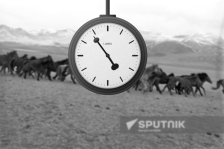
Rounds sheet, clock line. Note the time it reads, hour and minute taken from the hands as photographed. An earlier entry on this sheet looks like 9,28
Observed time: 4,54
